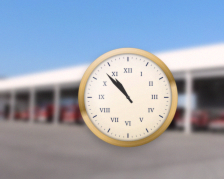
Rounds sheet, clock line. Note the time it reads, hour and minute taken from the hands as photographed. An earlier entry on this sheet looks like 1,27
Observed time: 10,53
